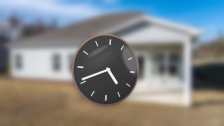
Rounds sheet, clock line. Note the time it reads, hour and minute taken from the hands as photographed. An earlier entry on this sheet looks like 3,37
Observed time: 4,41
